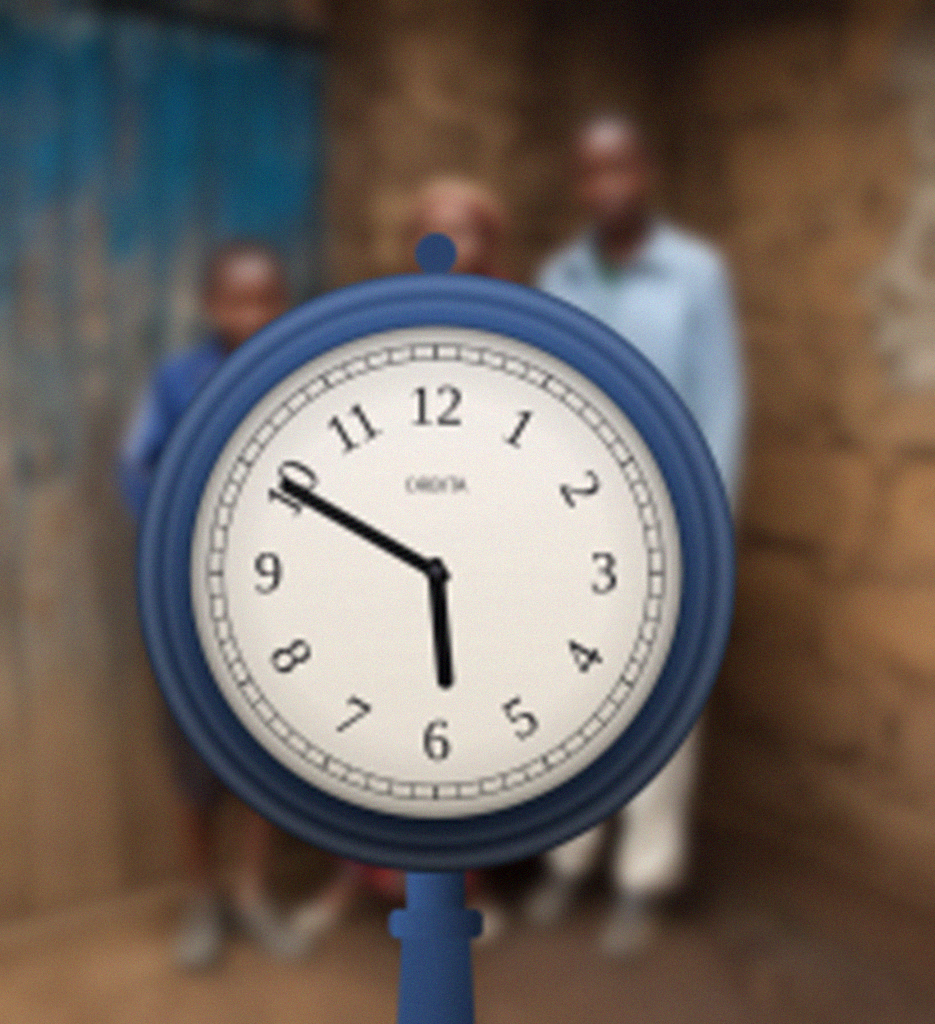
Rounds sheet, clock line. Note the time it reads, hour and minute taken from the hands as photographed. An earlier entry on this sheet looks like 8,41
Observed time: 5,50
